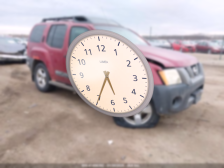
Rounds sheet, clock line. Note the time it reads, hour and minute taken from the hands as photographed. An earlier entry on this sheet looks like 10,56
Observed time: 5,35
